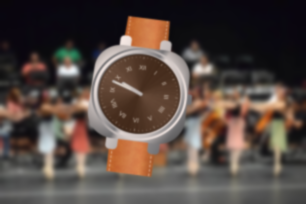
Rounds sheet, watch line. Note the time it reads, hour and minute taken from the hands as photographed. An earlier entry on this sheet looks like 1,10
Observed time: 9,48
